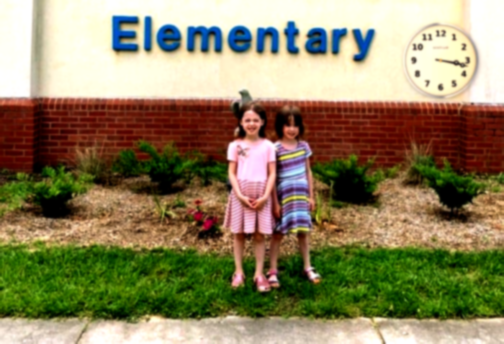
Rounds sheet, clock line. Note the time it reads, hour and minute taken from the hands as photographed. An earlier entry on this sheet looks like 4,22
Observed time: 3,17
